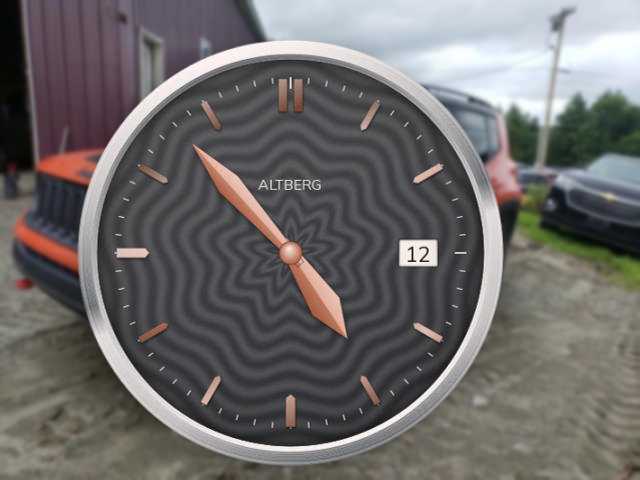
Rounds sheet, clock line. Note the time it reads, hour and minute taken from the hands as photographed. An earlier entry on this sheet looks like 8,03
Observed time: 4,53
